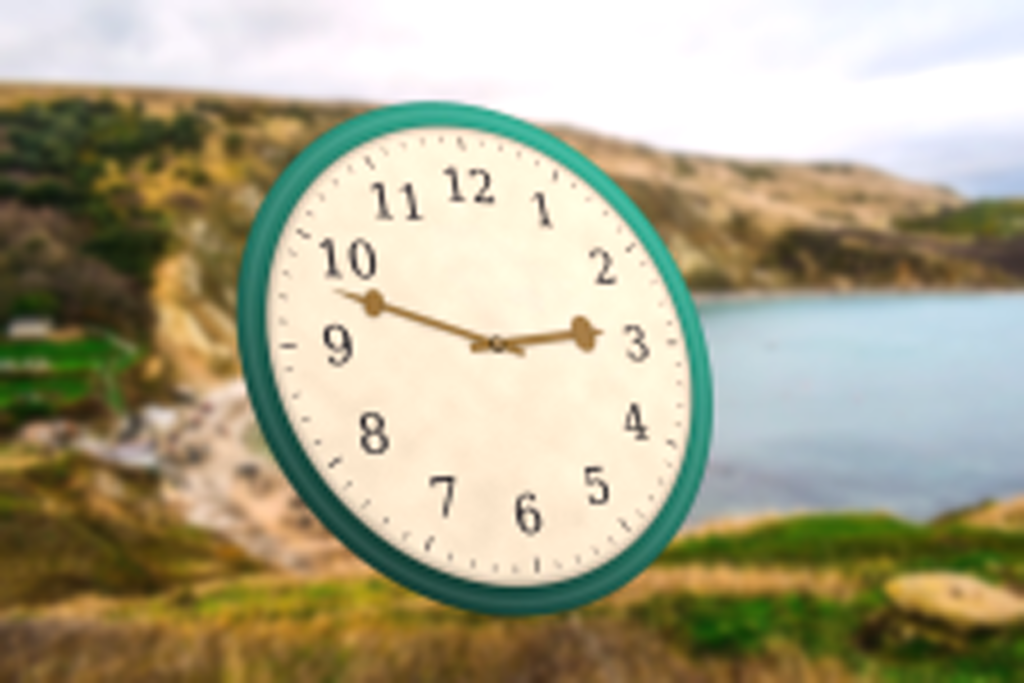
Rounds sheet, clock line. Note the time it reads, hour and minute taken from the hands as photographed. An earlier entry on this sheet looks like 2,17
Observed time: 2,48
